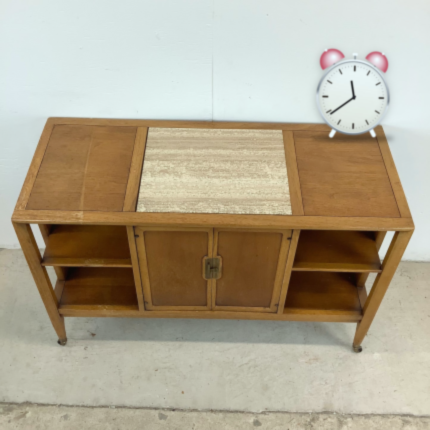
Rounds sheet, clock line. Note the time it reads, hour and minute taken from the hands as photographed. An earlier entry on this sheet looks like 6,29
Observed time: 11,39
